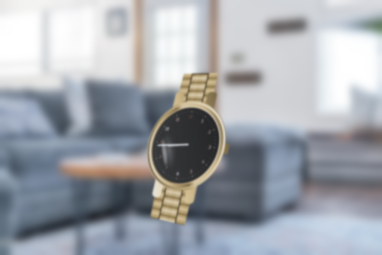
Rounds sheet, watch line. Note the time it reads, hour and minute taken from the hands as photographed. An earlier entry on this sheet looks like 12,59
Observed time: 8,44
